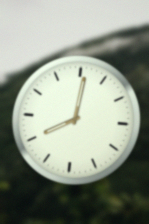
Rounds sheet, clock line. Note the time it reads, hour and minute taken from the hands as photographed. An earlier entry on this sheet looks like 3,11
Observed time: 8,01
